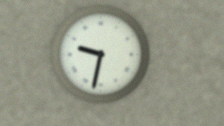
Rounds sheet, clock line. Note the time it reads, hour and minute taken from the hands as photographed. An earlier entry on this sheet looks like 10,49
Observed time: 9,32
